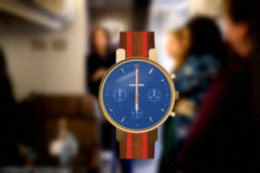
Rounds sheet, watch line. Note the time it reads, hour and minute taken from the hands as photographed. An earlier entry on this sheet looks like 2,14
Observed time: 6,00
